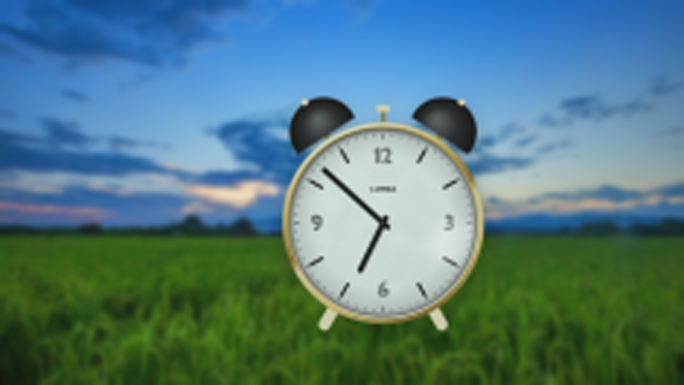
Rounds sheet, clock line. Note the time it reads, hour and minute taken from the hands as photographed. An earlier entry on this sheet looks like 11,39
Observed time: 6,52
